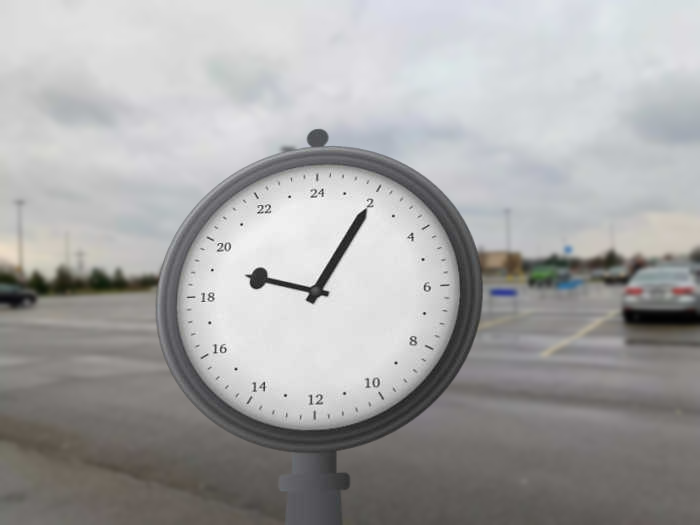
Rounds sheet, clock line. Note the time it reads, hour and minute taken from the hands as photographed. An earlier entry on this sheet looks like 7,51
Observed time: 19,05
